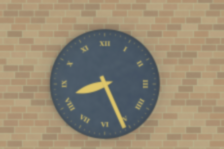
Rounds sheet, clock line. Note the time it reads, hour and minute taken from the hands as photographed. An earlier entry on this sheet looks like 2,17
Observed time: 8,26
